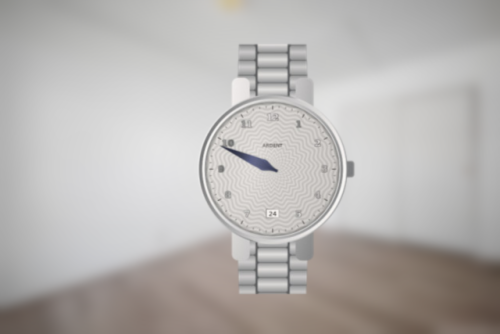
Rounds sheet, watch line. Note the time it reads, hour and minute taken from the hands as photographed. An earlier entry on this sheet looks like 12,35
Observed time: 9,49
